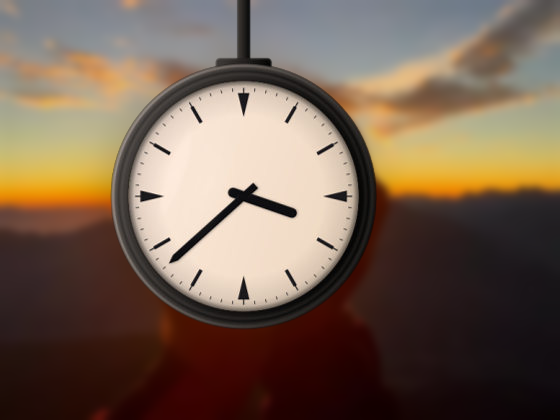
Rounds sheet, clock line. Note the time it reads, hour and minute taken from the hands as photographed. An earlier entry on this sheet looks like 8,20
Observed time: 3,38
